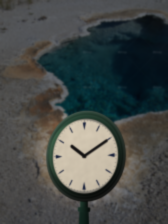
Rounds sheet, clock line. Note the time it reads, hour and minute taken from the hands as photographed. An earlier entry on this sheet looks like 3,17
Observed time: 10,10
